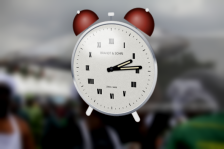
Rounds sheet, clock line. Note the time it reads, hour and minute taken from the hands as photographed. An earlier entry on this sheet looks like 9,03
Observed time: 2,14
